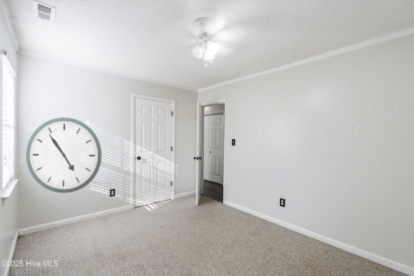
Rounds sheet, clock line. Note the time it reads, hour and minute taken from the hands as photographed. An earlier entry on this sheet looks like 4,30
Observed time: 4,54
